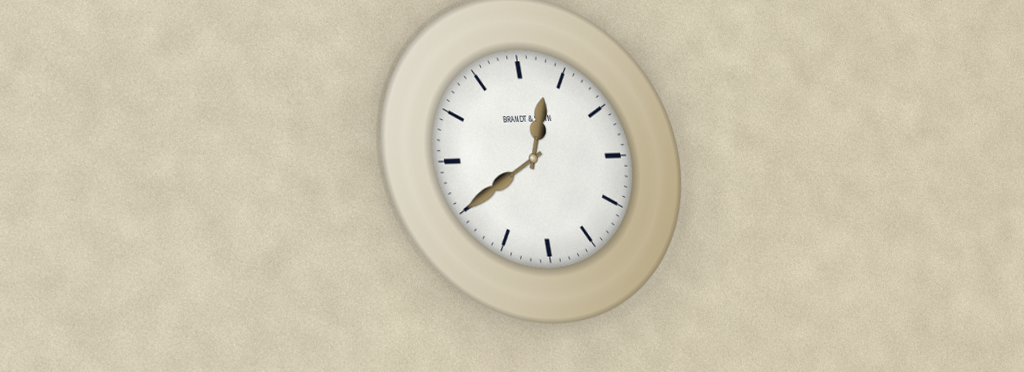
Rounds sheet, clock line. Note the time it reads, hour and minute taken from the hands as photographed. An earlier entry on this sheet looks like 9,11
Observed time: 12,40
